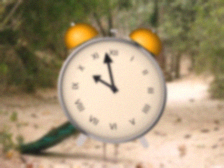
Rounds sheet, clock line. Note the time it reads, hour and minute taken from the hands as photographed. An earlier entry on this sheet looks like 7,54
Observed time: 9,58
